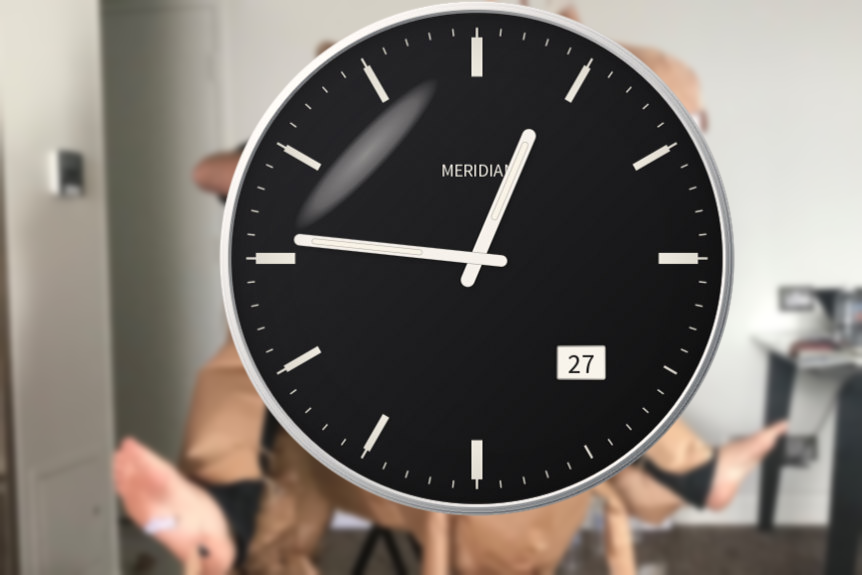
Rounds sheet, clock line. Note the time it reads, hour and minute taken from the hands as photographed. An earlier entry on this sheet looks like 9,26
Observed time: 12,46
